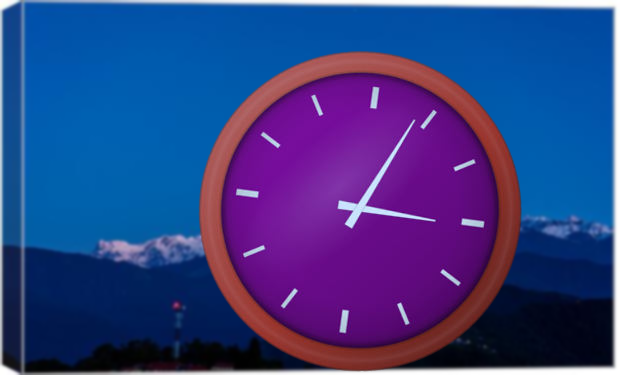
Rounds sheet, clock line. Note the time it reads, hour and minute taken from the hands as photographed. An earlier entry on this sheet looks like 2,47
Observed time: 3,04
